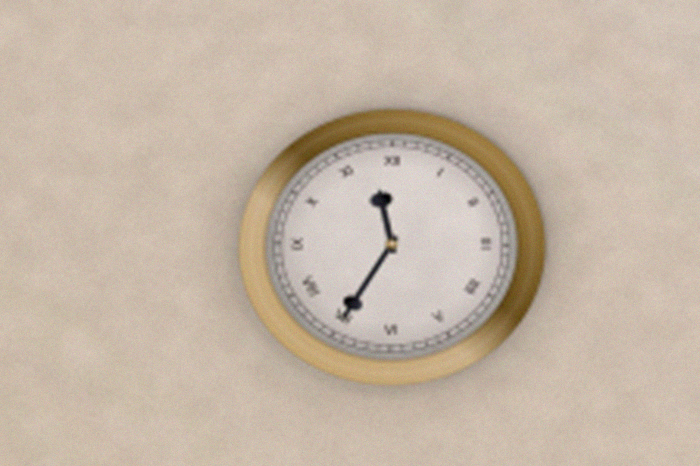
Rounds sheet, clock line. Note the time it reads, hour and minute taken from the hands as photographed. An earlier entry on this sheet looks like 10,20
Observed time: 11,35
